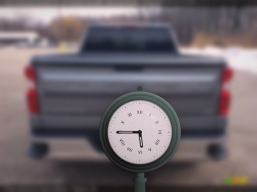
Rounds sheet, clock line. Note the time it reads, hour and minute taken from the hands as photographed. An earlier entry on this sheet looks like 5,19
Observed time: 5,45
